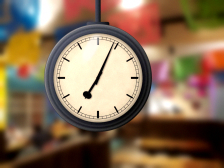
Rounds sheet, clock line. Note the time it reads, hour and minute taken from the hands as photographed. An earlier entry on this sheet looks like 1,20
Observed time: 7,04
